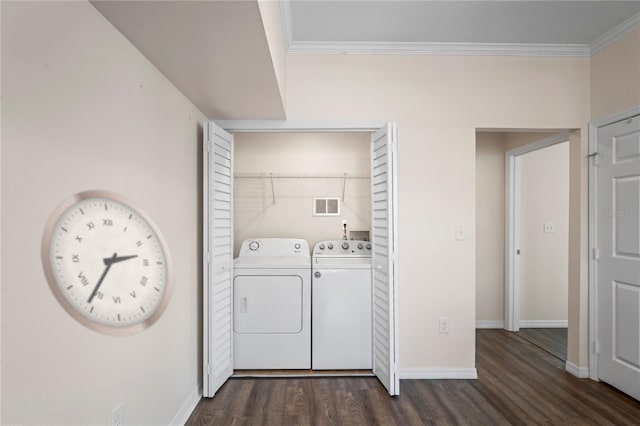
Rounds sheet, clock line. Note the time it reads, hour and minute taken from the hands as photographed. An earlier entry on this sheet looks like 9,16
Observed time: 2,36
